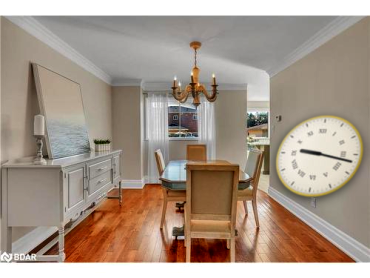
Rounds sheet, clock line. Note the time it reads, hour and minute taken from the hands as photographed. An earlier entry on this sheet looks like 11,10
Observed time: 9,17
